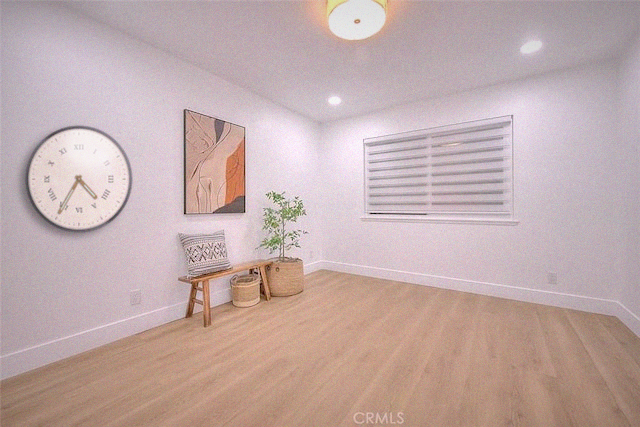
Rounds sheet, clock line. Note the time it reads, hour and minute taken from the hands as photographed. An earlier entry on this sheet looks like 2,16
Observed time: 4,35
